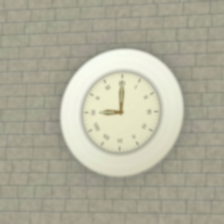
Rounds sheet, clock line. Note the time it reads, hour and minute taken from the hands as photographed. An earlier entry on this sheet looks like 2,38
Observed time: 9,00
